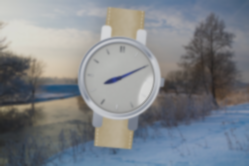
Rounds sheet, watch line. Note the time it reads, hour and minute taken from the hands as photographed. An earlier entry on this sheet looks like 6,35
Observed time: 8,10
